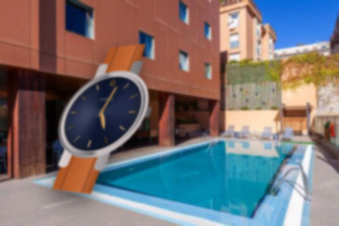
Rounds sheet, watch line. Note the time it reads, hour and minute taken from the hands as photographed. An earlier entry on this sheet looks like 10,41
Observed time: 5,02
